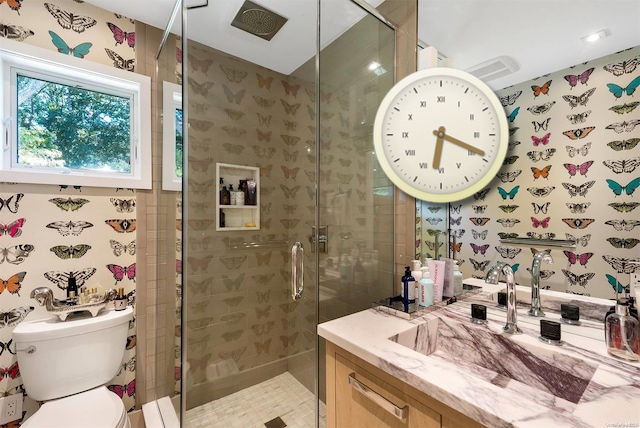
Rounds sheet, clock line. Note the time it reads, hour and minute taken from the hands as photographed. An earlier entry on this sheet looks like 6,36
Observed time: 6,19
